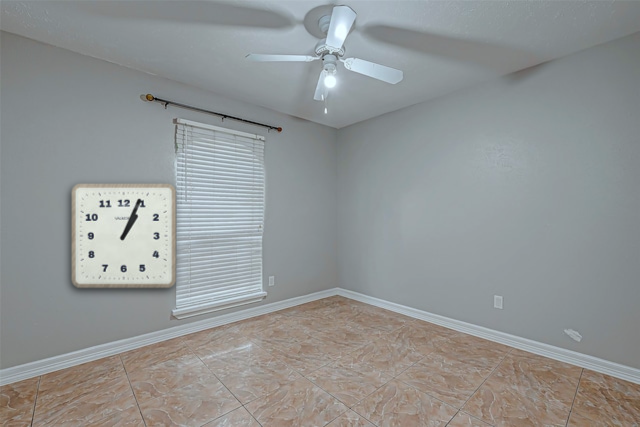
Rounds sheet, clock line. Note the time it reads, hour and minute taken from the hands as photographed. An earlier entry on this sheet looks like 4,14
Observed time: 1,04
